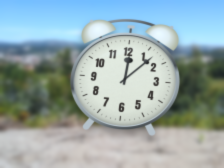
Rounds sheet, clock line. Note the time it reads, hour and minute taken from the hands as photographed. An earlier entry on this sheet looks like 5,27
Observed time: 12,07
